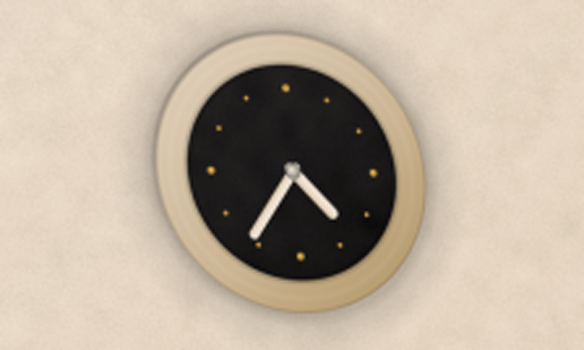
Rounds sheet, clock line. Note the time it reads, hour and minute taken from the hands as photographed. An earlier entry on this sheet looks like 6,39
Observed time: 4,36
